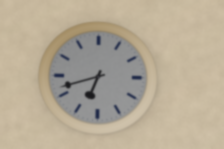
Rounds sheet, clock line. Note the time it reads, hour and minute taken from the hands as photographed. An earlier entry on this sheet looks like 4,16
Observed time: 6,42
